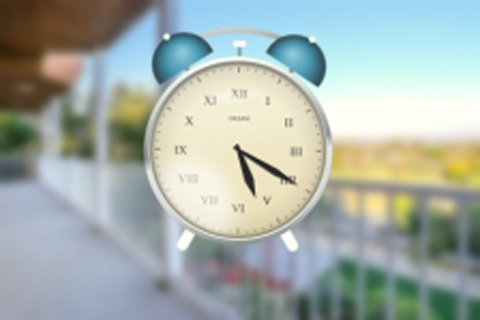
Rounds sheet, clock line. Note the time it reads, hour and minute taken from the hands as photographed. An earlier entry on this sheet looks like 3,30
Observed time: 5,20
